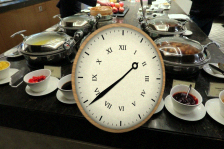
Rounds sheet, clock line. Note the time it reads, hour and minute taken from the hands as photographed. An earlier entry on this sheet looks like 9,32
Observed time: 1,39
